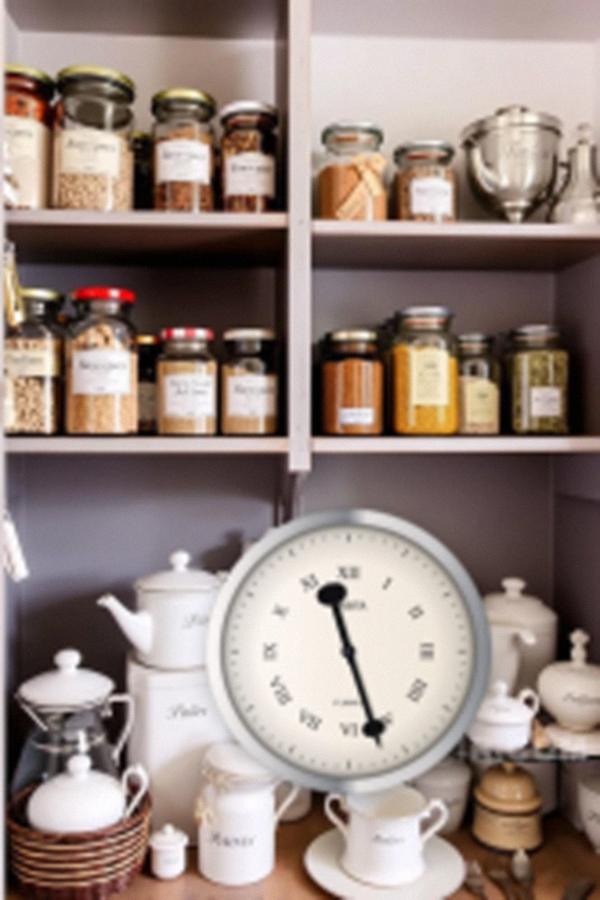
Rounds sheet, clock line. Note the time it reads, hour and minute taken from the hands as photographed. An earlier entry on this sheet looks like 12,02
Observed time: 11,27
